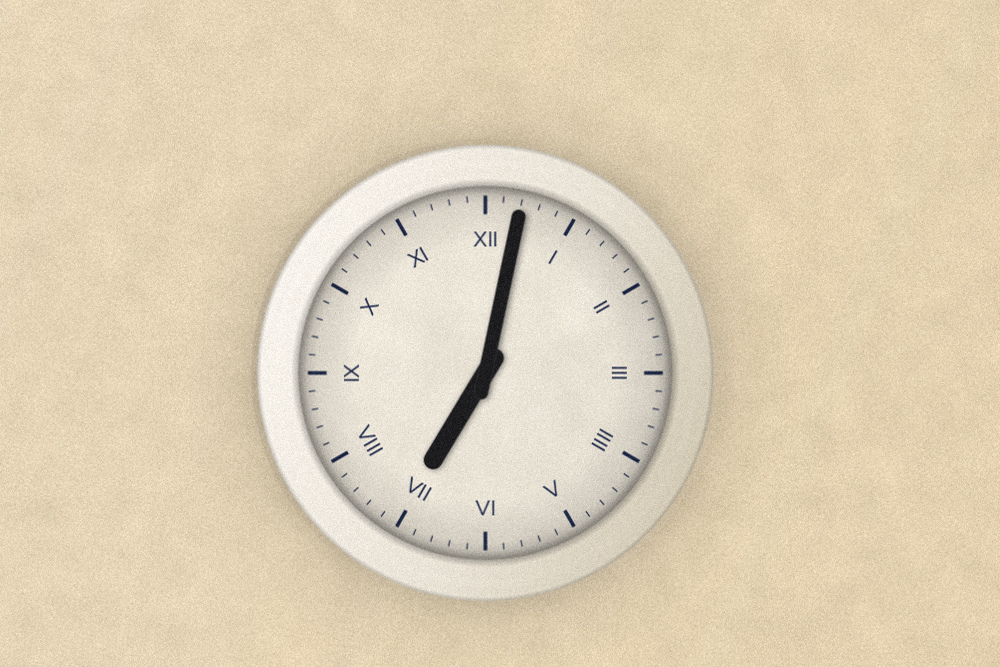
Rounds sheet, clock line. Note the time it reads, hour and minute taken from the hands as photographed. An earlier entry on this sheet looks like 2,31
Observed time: 7,02
